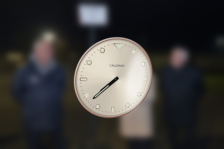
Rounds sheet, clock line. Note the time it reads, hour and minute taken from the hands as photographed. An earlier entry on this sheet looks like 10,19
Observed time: 7,38
